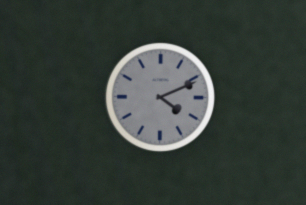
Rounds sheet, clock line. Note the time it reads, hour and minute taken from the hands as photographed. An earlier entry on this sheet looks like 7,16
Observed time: 4,11
